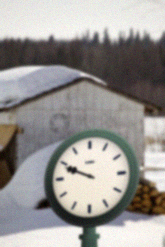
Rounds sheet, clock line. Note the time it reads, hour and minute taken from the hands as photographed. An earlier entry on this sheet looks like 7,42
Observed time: 9,49
